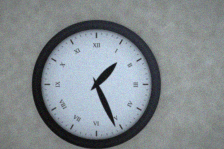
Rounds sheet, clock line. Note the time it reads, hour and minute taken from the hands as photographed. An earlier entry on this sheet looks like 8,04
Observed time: 1,26
